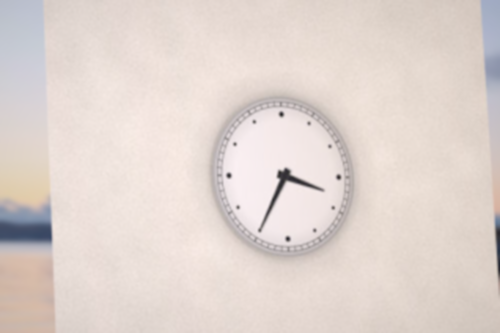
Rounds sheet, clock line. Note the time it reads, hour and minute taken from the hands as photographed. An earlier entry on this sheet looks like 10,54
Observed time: 3,35
